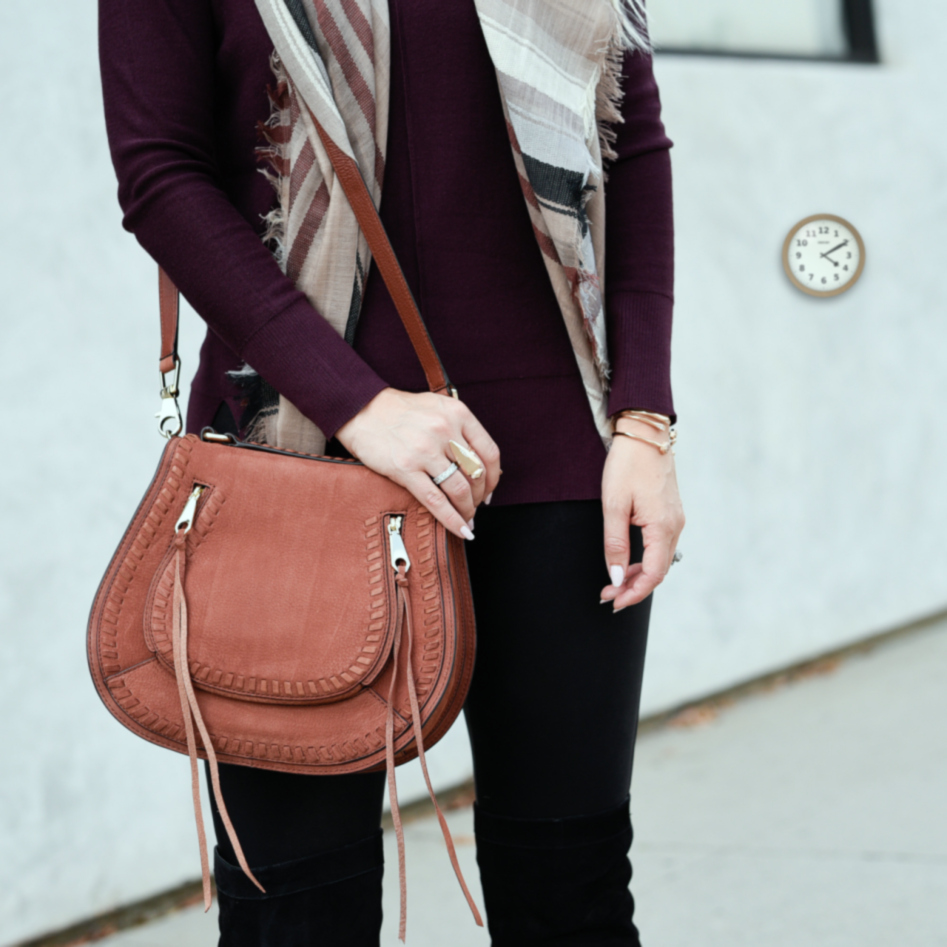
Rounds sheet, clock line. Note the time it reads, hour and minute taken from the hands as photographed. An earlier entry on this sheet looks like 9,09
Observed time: 4,10
